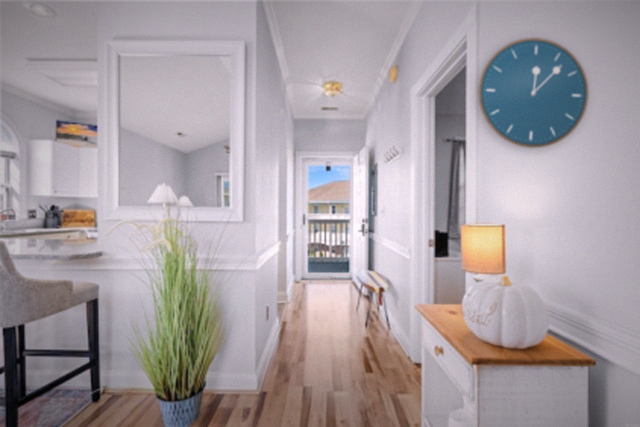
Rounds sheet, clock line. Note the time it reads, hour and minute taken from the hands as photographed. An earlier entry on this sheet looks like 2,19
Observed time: 12,07
